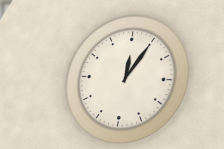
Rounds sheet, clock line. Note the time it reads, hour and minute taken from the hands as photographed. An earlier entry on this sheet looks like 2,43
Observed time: 12,05
